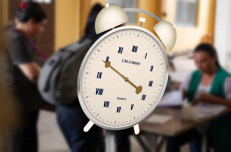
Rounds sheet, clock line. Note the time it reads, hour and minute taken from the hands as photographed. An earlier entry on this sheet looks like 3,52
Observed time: 3,49
